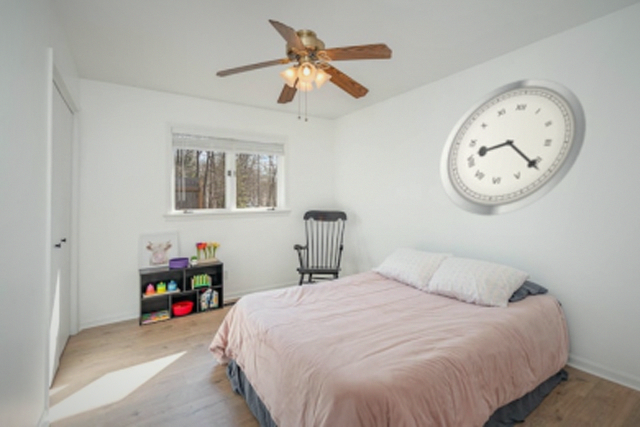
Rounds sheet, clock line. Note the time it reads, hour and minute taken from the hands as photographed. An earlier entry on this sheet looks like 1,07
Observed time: 8,21
